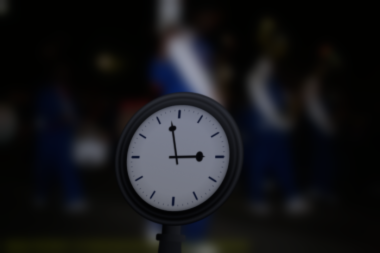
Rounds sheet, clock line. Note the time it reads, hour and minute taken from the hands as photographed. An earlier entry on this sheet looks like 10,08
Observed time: 2,58
